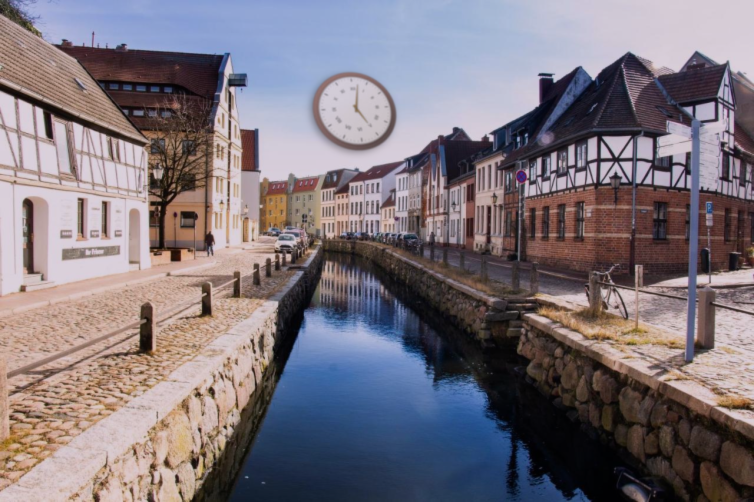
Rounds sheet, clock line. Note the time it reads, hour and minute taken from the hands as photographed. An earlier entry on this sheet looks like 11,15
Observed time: 5,02
